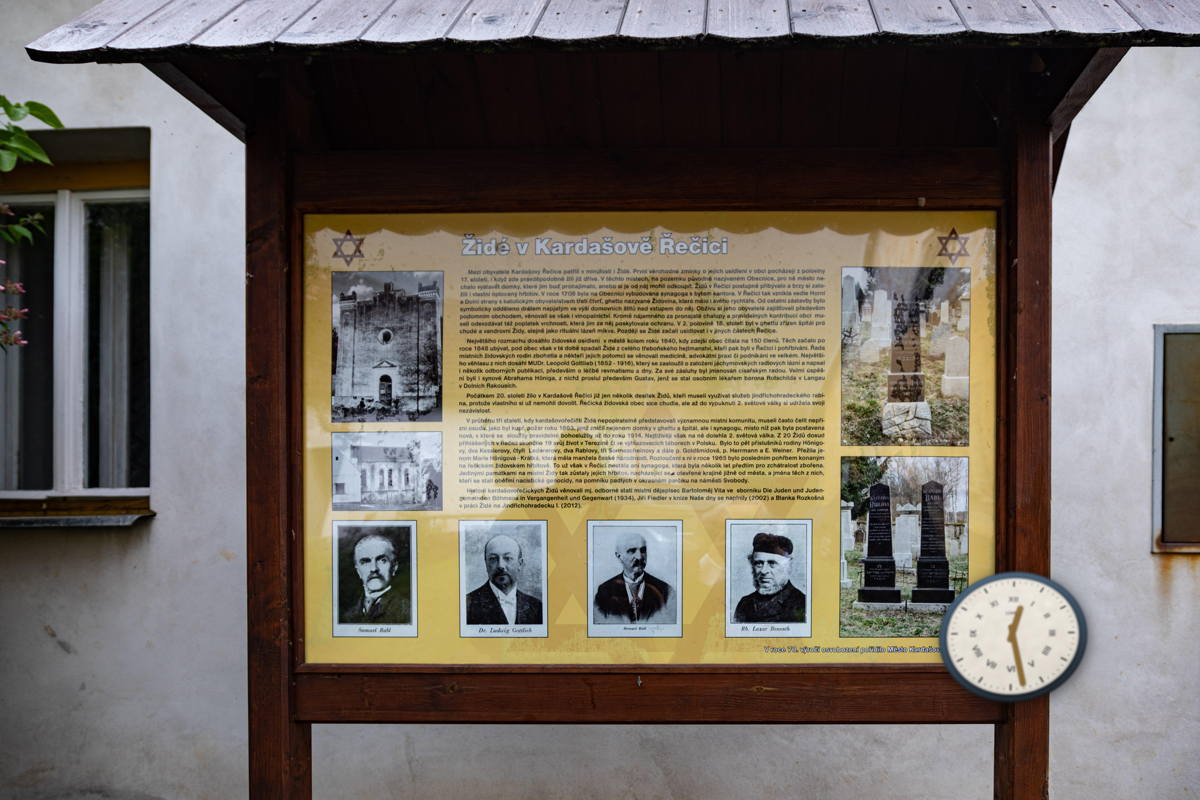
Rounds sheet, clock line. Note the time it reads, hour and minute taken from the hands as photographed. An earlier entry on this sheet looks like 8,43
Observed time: 12,28
